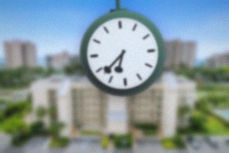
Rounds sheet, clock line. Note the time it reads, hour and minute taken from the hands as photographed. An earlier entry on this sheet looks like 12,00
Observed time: 6,38
